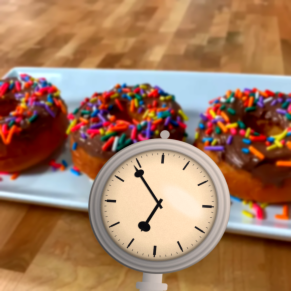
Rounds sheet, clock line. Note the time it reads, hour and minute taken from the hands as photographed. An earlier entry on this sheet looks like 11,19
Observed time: 6,54
